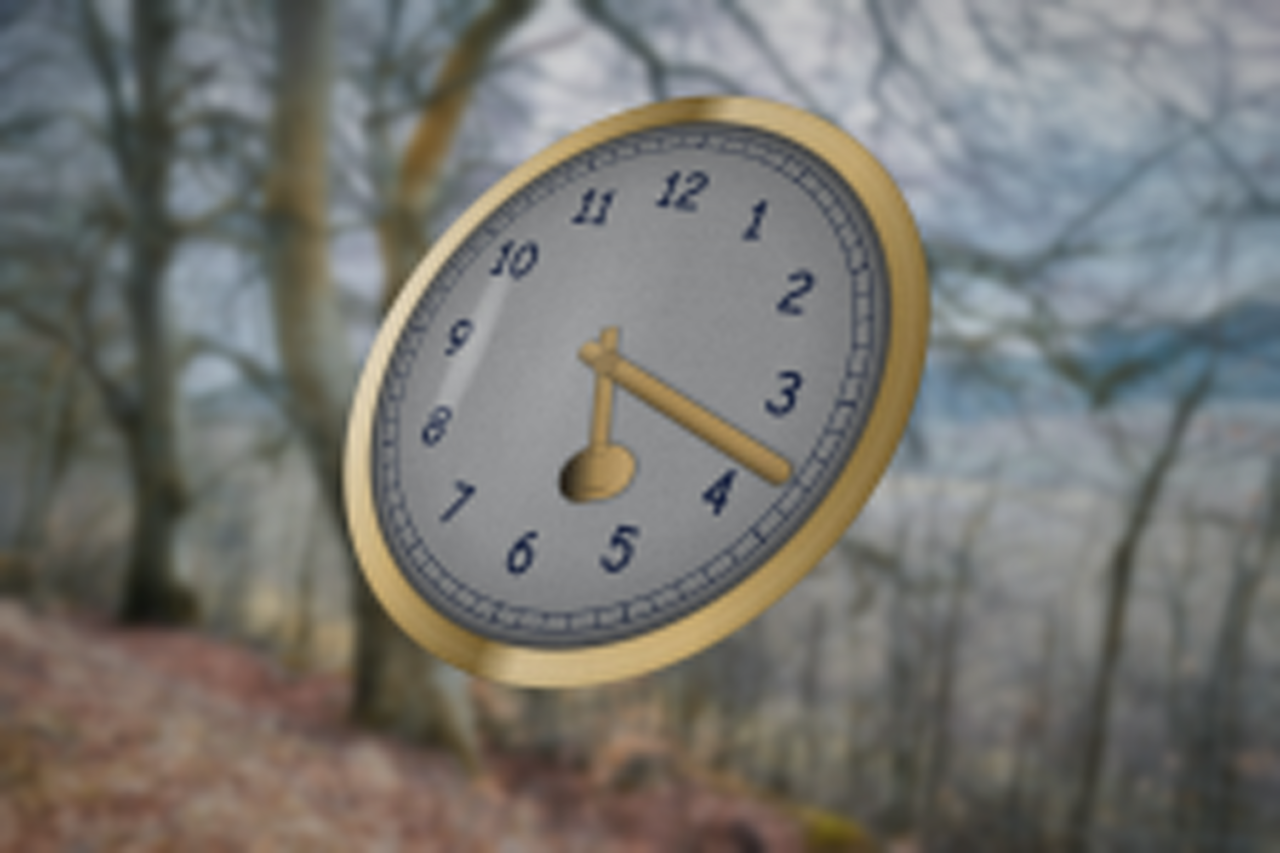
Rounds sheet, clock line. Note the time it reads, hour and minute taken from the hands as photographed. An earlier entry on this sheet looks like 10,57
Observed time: 5,18
